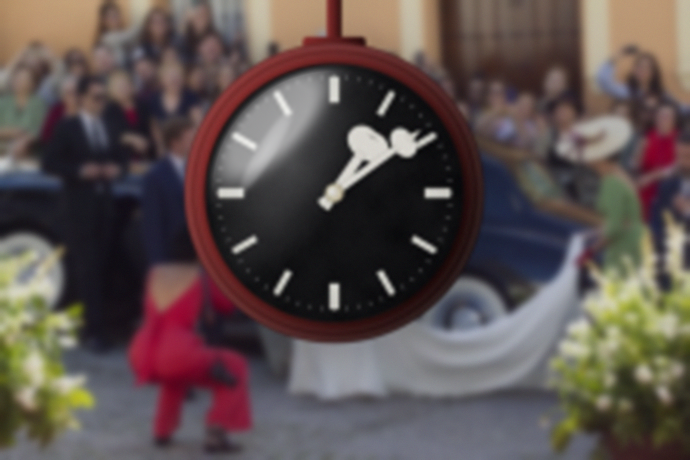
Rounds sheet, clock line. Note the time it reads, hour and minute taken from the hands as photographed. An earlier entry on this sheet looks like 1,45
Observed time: 1,09
